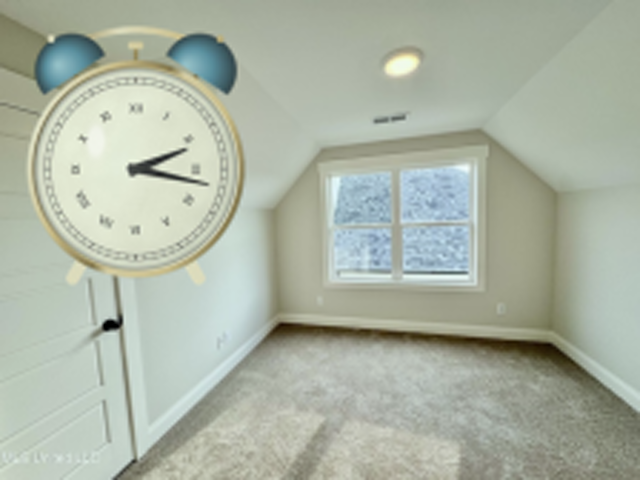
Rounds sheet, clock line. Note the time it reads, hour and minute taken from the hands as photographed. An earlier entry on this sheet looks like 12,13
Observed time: 2,17
